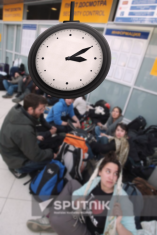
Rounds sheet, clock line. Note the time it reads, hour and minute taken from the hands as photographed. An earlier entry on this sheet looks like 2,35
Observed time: 3,10
